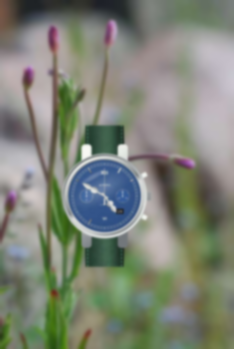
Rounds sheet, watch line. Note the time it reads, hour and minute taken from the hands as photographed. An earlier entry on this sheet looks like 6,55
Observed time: 4,50
